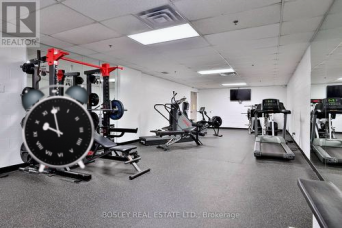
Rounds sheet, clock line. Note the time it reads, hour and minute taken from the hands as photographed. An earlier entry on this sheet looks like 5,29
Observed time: 9,59
